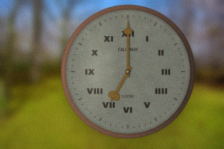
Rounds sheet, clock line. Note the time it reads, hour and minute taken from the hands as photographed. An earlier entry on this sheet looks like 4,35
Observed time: 7,00
